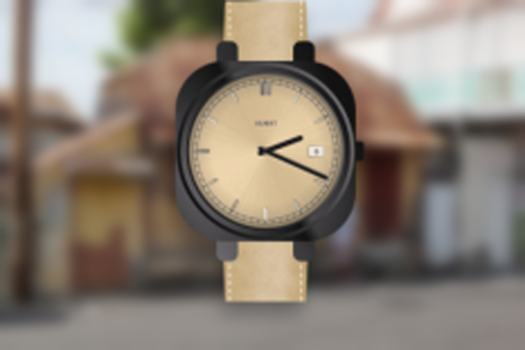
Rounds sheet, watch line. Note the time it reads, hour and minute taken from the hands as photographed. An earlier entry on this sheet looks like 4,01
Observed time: 2,19
